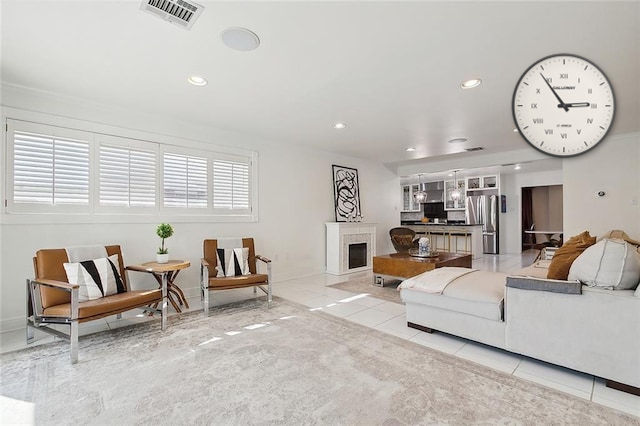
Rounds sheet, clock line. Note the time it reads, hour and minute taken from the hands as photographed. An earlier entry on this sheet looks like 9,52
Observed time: 2,54
